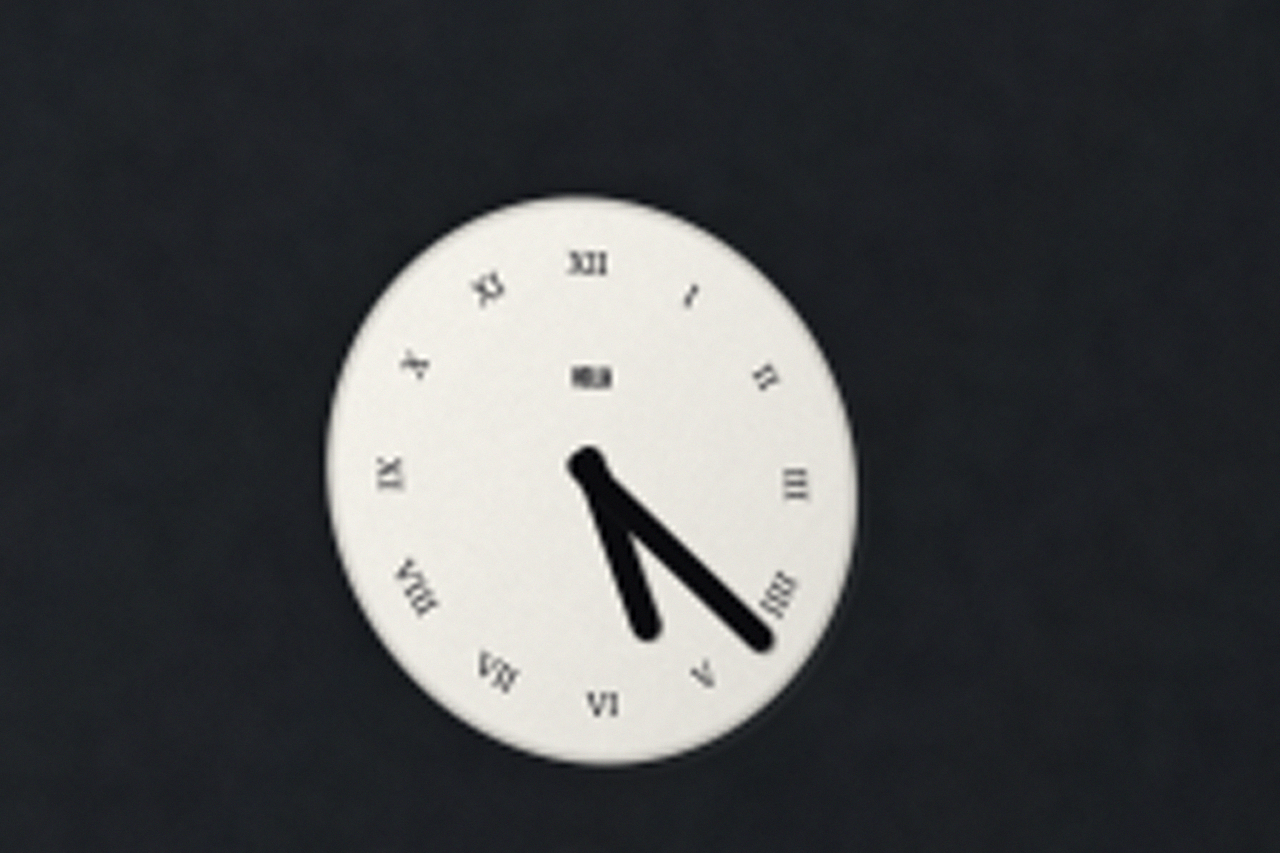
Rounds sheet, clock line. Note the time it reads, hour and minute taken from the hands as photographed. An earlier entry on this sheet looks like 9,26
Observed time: 5,22
